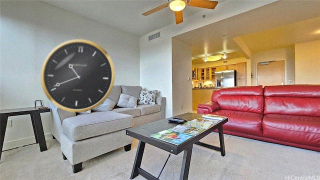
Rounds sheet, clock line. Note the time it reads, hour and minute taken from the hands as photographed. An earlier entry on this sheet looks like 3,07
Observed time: 10,41
